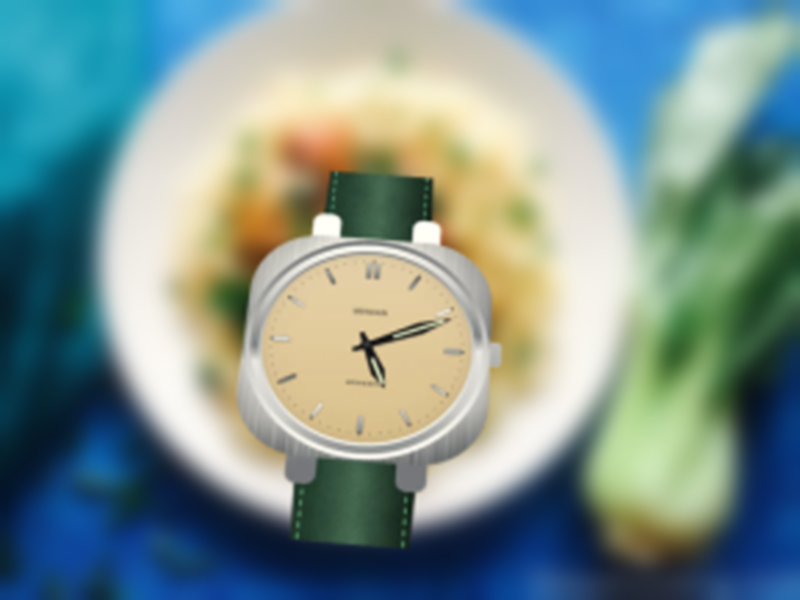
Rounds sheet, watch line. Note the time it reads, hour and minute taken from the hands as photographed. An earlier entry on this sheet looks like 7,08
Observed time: 5,11
